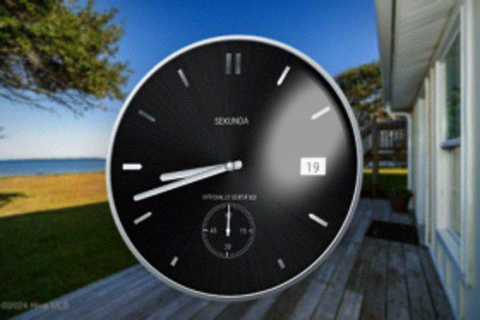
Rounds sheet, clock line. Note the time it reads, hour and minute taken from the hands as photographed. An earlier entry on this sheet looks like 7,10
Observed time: 8,42
